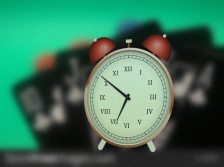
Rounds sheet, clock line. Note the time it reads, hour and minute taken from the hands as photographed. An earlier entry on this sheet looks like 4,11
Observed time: 6,51
